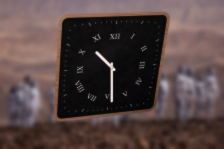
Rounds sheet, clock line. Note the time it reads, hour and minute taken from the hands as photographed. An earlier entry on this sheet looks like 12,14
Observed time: 10,29
